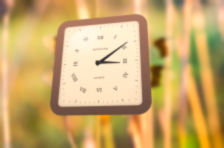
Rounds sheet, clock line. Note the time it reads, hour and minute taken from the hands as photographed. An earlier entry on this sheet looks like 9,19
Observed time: 3,09
